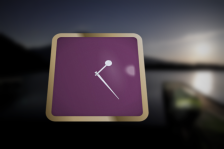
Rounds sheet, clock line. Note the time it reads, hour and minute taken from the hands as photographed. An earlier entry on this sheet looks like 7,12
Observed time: 1,24
